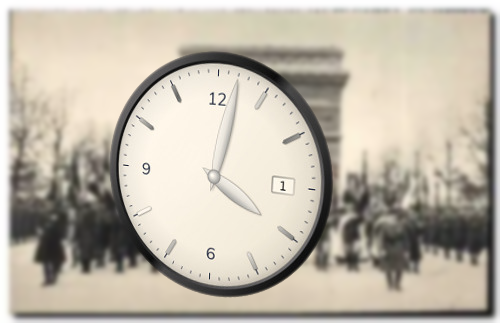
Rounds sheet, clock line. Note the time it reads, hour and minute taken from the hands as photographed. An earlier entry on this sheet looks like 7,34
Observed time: 4,02
